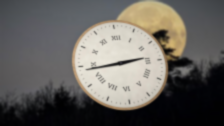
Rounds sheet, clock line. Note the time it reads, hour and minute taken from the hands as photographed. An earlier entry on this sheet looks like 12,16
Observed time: 2,44
